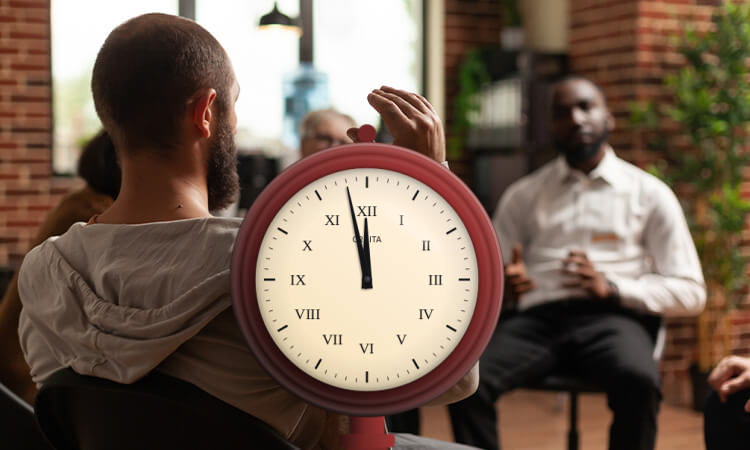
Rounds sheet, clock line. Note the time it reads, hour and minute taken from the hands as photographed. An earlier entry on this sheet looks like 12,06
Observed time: 11,58
